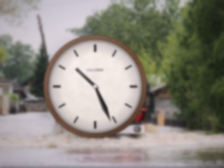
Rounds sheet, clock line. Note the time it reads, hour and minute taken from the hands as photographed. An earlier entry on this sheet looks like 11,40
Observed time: 10,26
